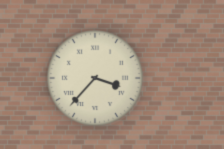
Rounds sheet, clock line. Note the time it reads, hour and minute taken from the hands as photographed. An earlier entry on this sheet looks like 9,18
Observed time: 3,37
